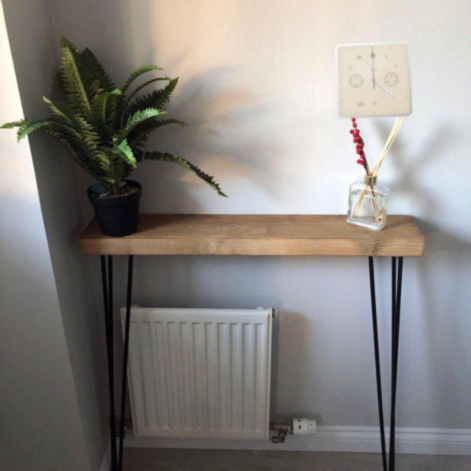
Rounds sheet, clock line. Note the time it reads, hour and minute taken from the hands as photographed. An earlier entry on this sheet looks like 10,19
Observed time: 11,22
